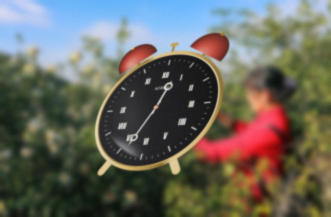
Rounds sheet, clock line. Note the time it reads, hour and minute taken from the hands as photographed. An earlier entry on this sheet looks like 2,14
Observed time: 12,34
